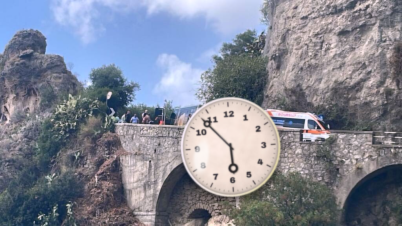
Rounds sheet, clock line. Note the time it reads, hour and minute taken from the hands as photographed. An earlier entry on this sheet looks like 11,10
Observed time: 5,53
